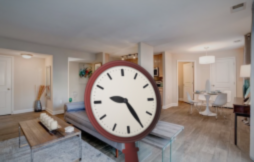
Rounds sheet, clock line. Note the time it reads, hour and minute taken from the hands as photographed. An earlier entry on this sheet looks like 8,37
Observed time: 9,25
